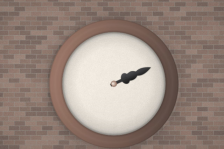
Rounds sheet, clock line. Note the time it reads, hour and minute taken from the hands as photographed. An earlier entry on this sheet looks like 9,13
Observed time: 2,11
